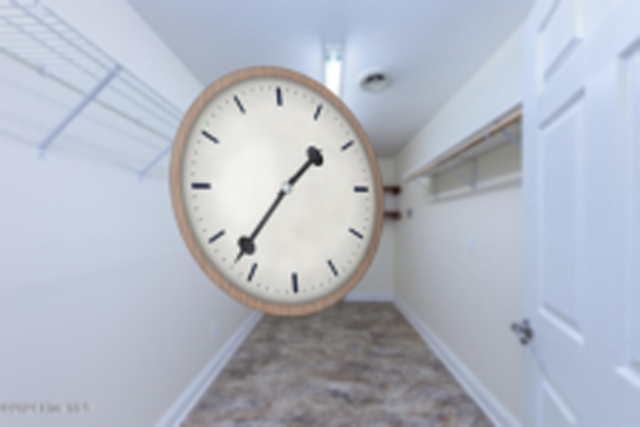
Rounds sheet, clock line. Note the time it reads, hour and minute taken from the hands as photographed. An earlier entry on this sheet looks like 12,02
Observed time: 1,37
